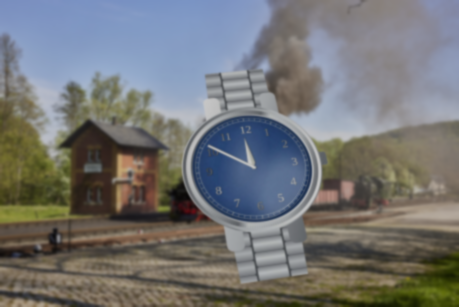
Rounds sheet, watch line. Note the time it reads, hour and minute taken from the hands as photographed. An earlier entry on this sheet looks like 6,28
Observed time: 11,51
